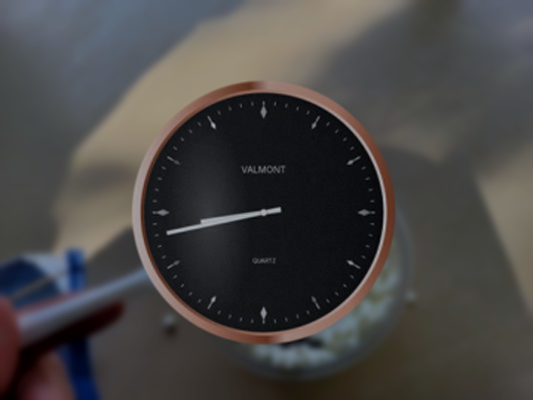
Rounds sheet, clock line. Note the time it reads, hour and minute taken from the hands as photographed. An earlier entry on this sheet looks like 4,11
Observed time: 8,43
